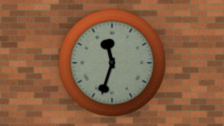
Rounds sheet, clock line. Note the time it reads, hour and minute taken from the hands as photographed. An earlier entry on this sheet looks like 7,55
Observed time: 11,33
